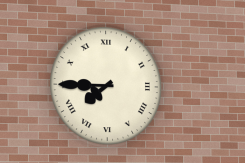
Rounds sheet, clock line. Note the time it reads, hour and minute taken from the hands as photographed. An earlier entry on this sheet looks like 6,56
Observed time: 7,45
